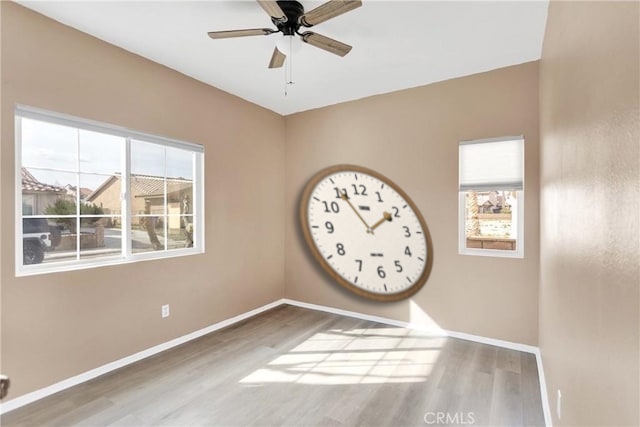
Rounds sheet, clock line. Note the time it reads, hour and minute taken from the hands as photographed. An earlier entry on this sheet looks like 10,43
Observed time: 1,55
